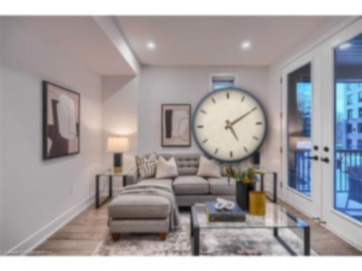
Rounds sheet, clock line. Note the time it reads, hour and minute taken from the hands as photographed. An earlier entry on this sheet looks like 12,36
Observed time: 5,10
